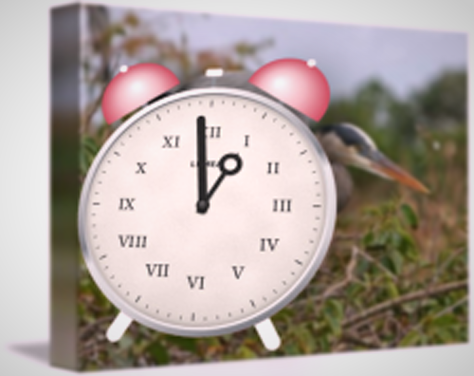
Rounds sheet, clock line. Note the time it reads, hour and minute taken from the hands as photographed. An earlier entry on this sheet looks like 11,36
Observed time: 12,59
